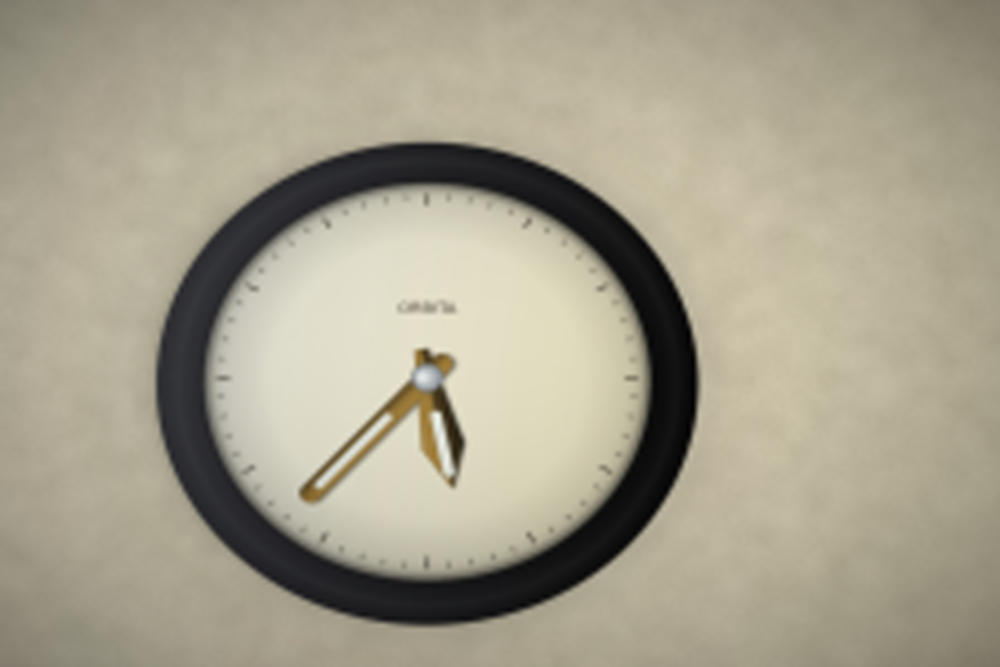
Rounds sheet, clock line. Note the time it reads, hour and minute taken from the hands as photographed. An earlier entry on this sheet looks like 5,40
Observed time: 5,37
